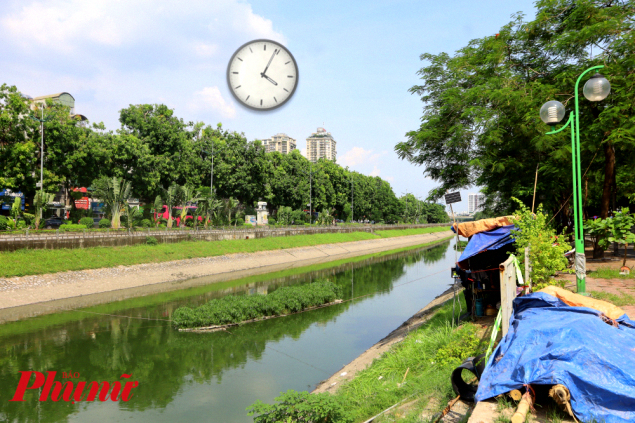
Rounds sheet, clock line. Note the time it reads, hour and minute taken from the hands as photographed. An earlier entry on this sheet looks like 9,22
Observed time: 4,04
